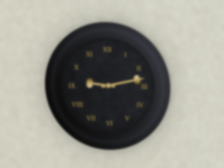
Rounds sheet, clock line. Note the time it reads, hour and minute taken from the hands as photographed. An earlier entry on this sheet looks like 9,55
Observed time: 9,13
